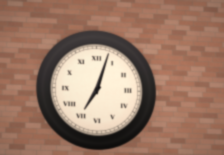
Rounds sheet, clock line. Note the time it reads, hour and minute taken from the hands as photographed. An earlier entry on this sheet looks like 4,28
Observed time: 7,03
